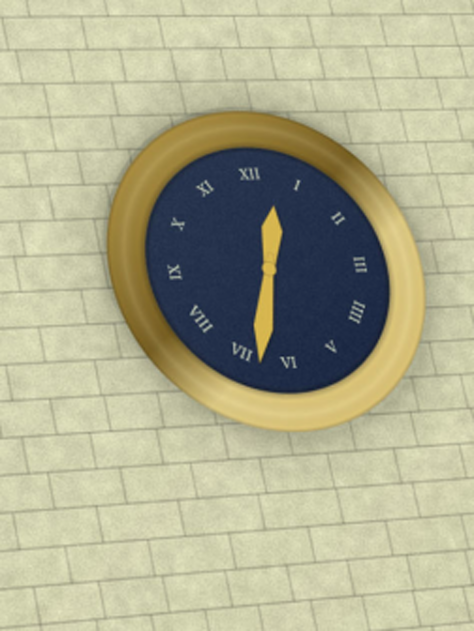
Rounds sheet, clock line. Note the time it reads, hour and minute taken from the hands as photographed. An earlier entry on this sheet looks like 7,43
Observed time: 12,33
